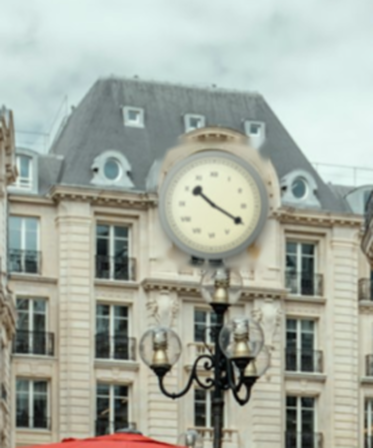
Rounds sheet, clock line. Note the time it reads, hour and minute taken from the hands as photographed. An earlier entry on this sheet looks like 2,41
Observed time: 10,20
